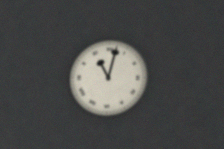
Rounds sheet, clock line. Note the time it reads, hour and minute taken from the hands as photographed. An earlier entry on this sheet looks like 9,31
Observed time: 11,02
